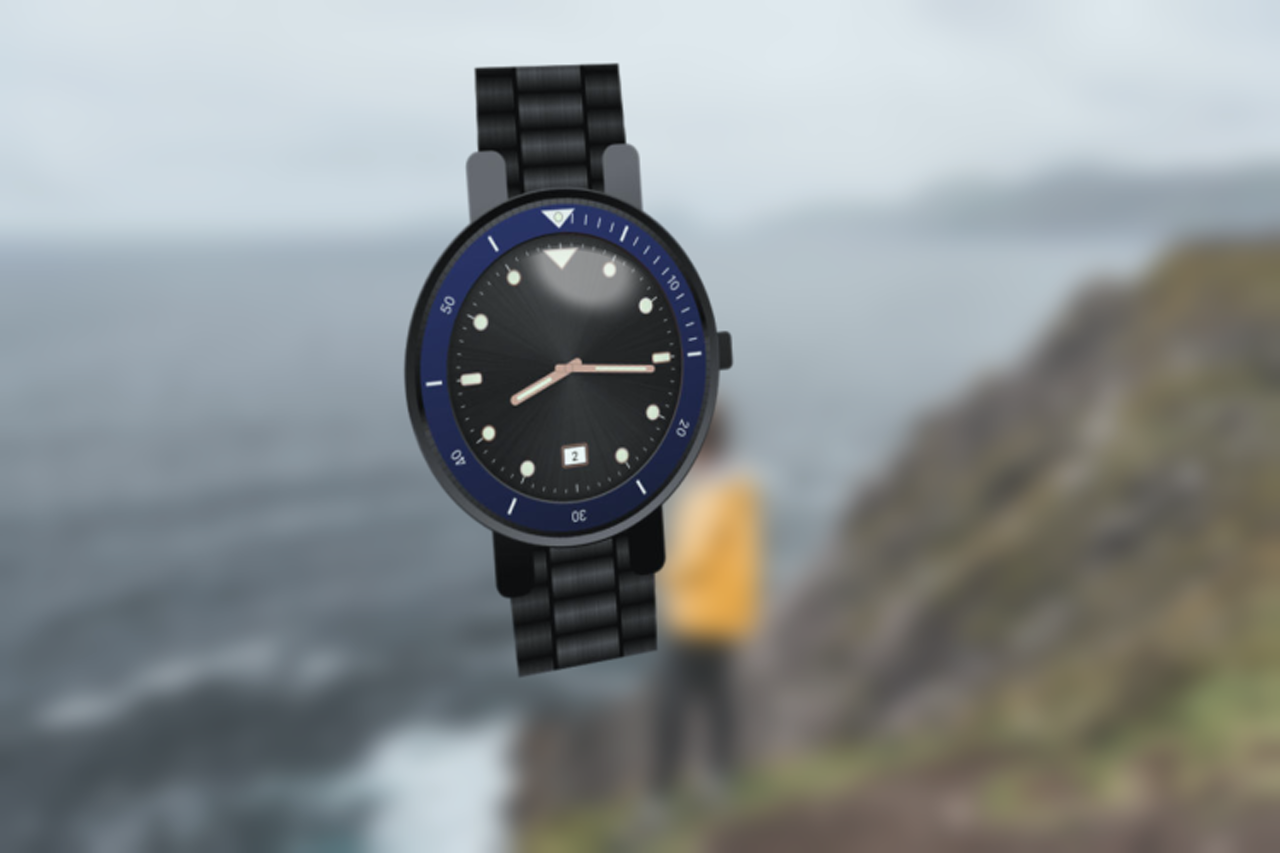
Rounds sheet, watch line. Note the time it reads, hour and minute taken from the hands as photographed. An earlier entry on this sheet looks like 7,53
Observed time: 8,16
